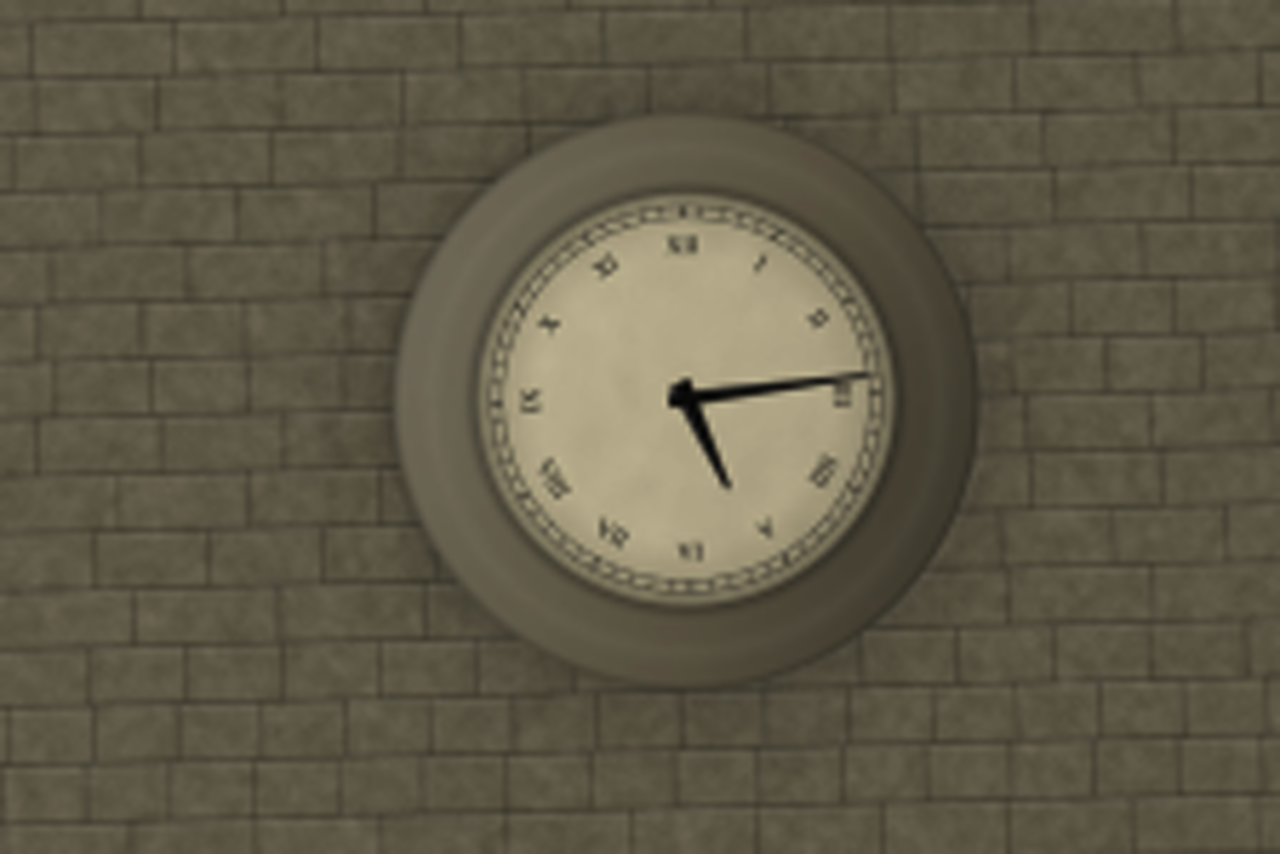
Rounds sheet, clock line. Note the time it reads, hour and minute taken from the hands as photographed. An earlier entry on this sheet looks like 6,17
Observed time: 5,14
